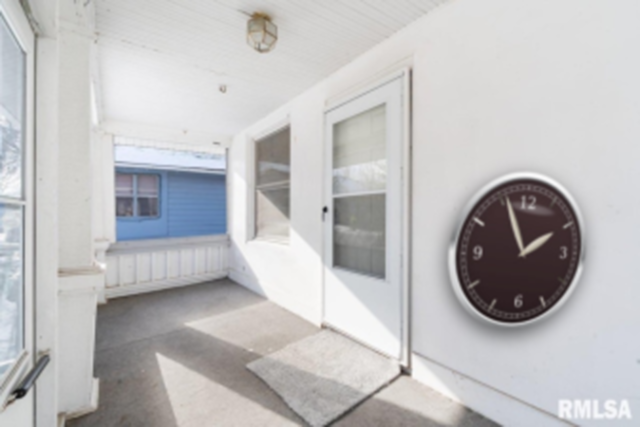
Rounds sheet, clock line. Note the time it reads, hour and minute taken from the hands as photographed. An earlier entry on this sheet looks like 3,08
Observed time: 1,56
